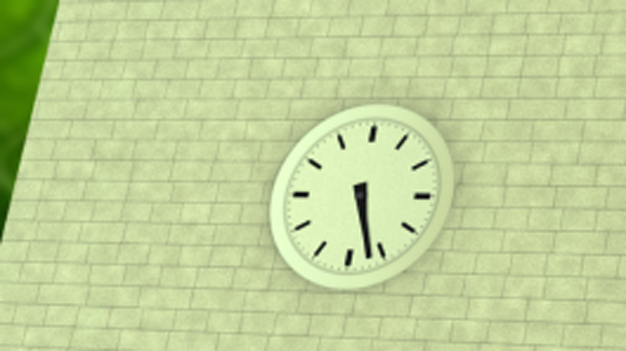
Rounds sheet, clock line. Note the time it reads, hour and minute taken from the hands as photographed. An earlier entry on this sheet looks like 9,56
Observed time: 5,27
